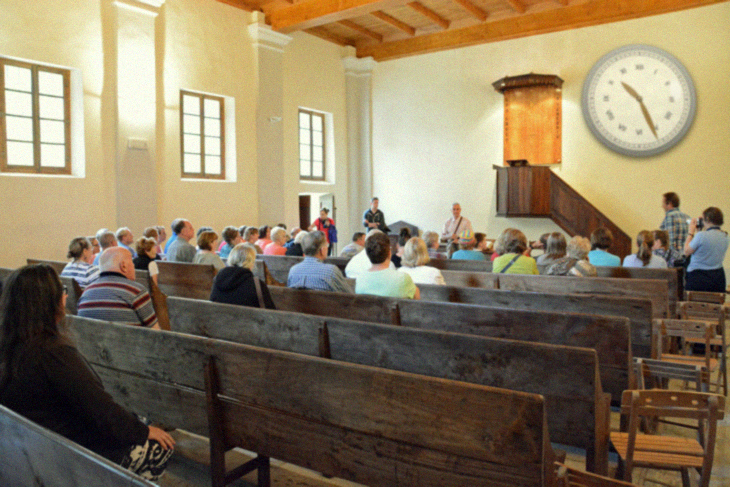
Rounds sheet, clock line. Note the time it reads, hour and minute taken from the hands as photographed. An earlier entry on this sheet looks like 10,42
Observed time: 10,26
